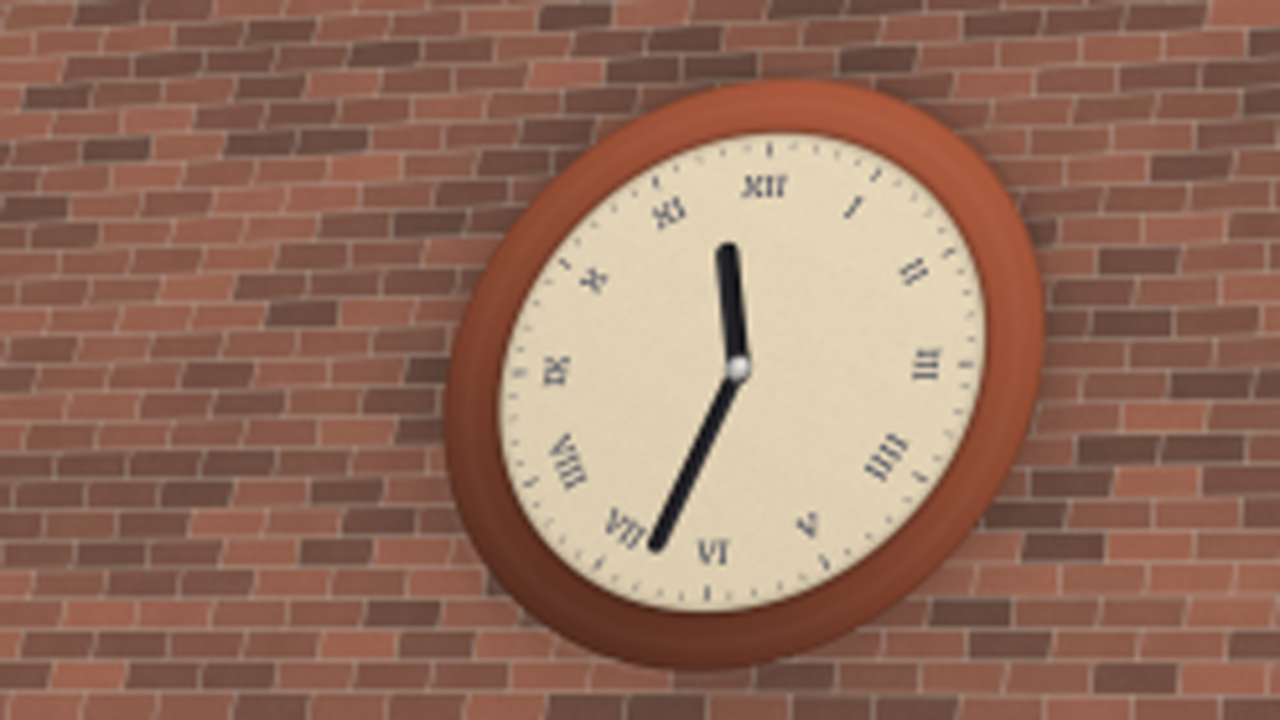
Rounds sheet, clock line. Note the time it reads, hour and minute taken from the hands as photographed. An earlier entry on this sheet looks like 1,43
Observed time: 11,33
